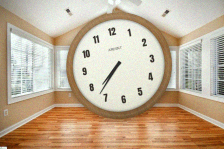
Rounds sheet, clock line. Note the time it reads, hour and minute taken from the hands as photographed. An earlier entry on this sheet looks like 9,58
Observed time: 7,37
